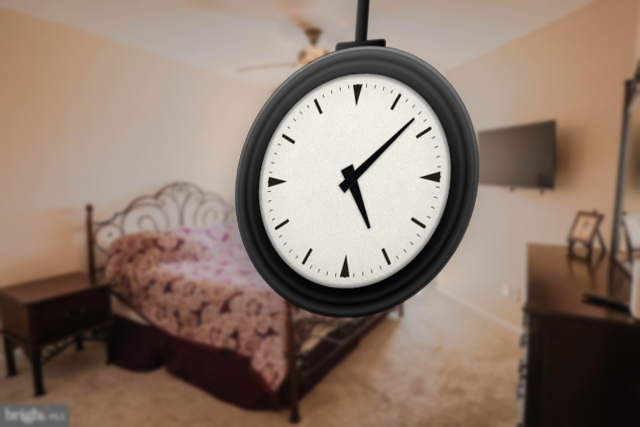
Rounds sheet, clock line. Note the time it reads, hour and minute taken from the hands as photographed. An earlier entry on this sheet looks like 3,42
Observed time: 5,08
